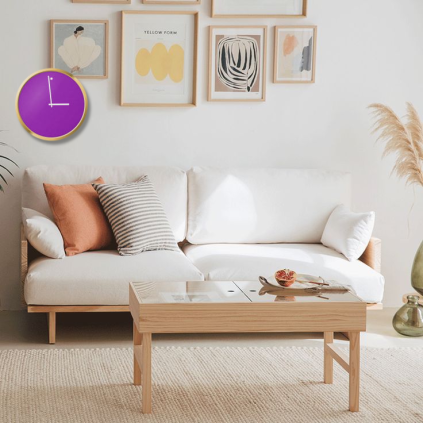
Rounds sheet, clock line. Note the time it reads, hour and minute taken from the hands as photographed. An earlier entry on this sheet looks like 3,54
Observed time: 2,59
